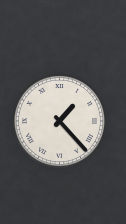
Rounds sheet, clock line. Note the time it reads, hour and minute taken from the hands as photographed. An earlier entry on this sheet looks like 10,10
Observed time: 1,23
